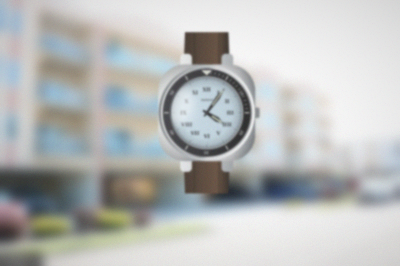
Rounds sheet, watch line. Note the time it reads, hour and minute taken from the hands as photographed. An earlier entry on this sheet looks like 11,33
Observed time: 4,06
